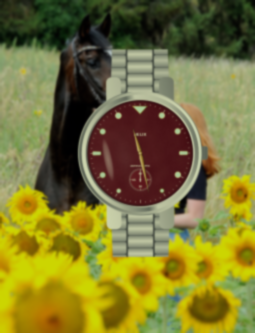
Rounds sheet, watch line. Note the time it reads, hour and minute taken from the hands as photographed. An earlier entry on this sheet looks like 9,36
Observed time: 11,28
